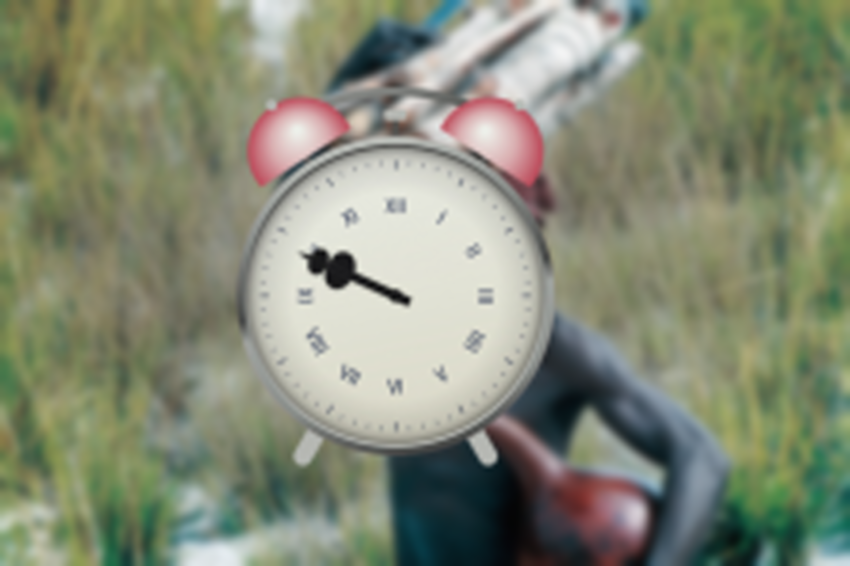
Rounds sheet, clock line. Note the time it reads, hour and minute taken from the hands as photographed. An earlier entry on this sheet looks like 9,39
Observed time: 9,49
